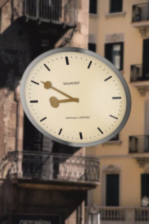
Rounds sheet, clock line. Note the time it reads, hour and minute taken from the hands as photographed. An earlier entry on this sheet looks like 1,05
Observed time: 8,51
